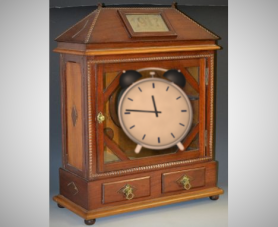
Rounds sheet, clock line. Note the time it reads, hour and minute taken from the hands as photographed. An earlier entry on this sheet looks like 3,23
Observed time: 11,46
